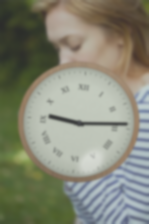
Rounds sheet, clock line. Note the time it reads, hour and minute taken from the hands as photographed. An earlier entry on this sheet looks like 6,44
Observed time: 9,14
